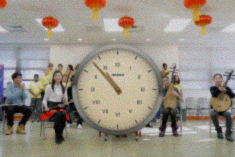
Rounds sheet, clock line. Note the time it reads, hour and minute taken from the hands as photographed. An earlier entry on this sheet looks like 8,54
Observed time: 10,53
